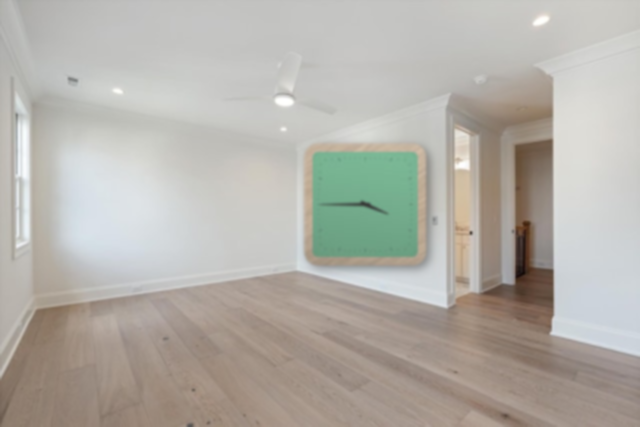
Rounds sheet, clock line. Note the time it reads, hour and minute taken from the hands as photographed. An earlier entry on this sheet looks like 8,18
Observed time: 3,45
